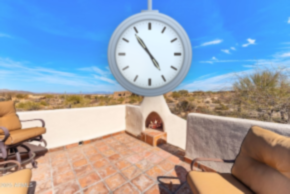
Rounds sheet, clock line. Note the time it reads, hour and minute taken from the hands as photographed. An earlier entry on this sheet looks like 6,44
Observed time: 4,54
